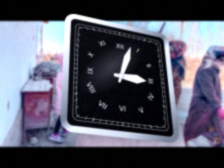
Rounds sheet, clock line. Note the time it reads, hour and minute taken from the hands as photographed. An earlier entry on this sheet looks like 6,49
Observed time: 3,03
